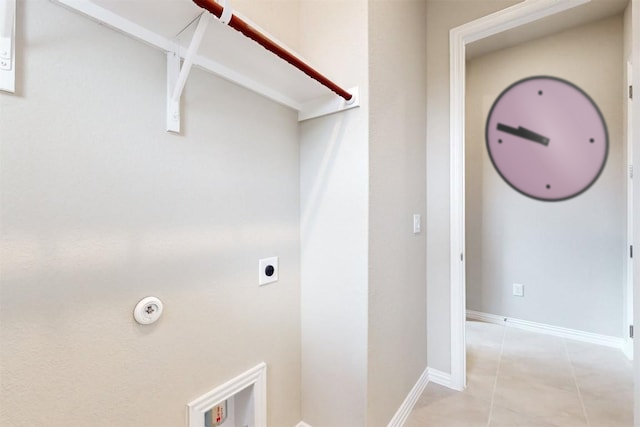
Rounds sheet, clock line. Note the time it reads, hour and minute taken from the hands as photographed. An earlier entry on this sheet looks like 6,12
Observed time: 9,48
